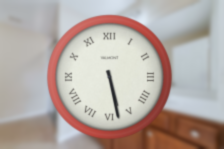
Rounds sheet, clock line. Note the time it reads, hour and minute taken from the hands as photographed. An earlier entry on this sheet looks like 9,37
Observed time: 5,28
